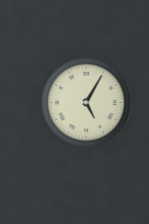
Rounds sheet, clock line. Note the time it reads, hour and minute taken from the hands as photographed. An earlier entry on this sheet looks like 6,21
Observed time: 5,05
